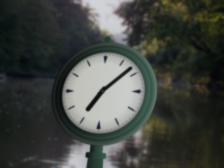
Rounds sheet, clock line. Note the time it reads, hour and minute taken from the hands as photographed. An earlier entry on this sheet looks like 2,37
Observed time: 7,08
